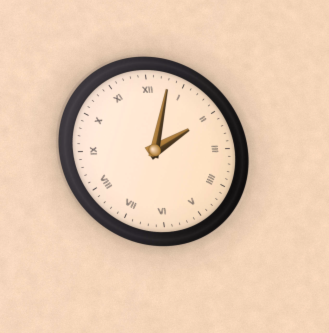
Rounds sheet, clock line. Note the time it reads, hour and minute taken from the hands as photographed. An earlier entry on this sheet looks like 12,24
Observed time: 2,03
